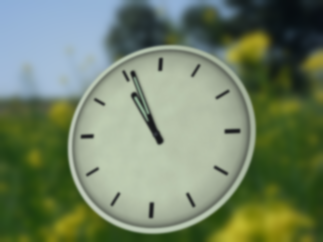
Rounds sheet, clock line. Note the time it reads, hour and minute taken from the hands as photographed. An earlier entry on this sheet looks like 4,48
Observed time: 10,56
